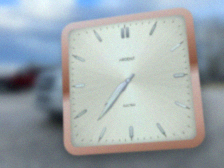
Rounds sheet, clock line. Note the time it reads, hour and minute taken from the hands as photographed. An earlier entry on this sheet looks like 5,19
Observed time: 7,37
